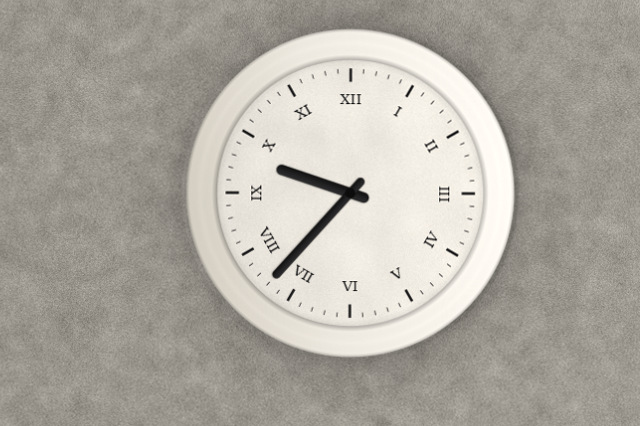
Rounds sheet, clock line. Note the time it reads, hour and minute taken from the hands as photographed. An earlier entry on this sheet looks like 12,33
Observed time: 9,37
